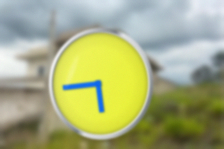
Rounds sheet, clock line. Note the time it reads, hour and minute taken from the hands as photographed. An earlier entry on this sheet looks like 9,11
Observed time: 5,44
